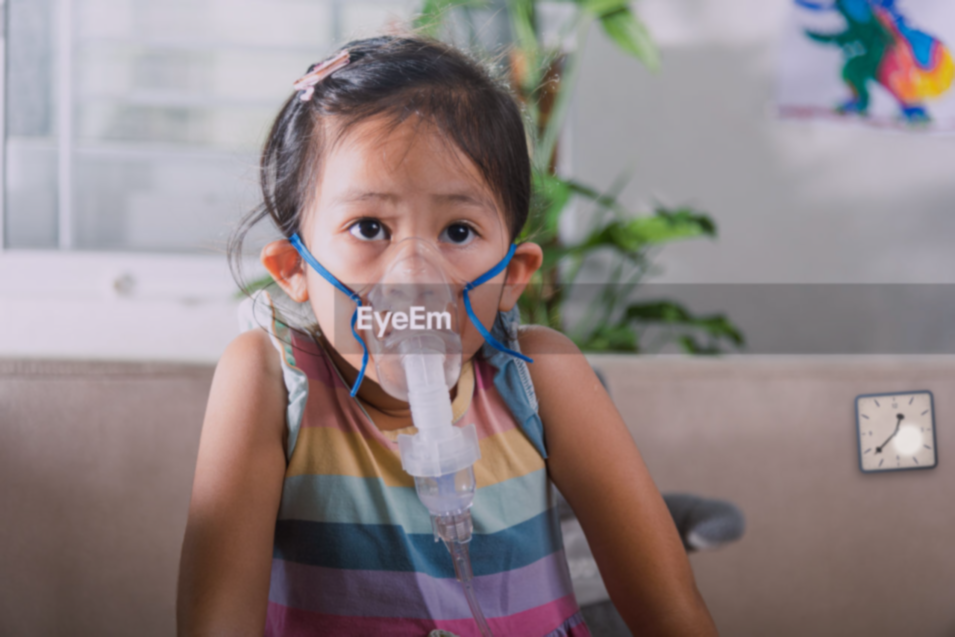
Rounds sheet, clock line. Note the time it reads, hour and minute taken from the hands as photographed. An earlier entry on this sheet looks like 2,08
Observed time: 12,38
